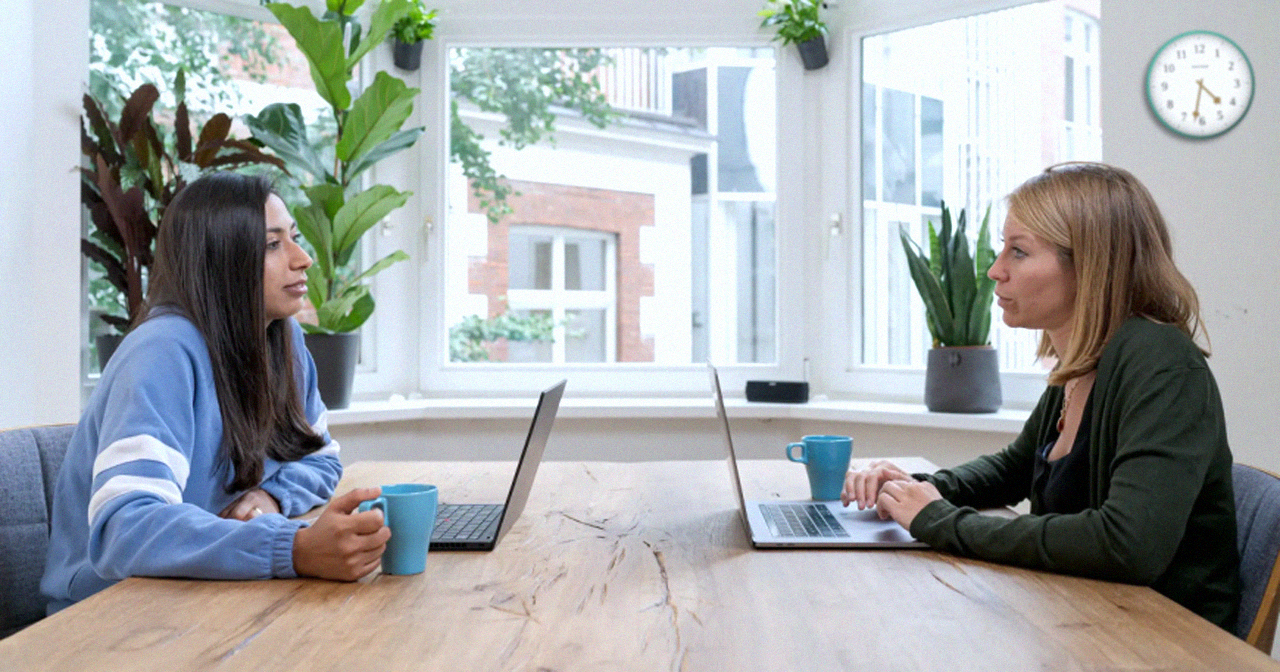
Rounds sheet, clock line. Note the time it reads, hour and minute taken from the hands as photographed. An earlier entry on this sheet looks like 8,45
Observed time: 4,32
